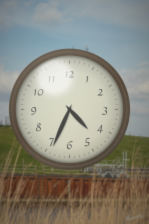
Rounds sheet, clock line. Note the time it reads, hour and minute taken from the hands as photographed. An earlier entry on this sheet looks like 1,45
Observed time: 4,34
